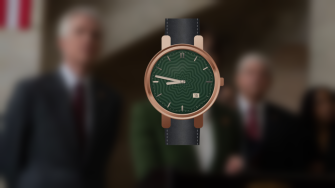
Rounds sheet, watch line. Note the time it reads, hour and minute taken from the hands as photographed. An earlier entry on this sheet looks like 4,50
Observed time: 8,47
